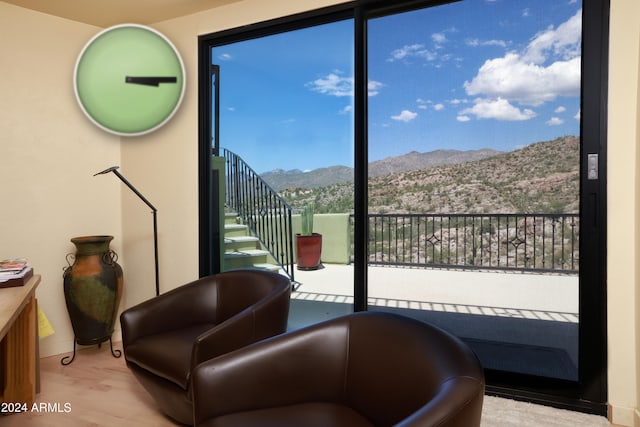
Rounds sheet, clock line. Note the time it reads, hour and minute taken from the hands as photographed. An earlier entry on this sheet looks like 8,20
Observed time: 3,15
